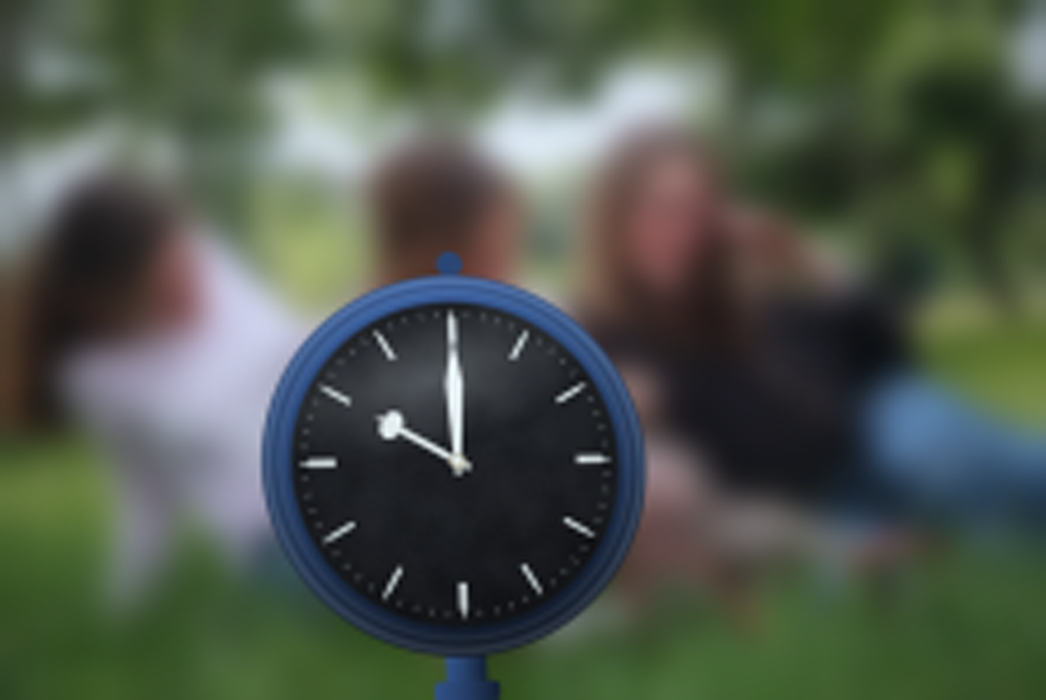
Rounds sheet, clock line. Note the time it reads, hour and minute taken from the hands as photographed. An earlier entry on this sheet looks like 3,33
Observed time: 10,00
